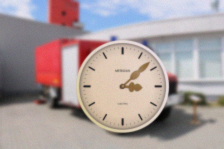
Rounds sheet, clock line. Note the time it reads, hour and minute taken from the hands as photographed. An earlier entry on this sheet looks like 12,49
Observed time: 3,08
